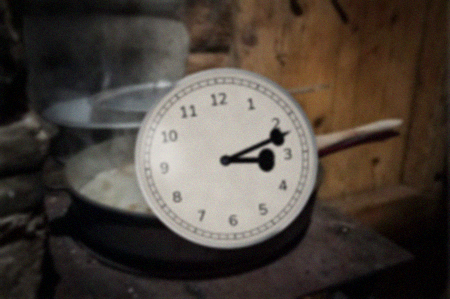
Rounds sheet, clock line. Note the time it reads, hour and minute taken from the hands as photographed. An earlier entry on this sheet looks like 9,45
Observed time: 3,12
